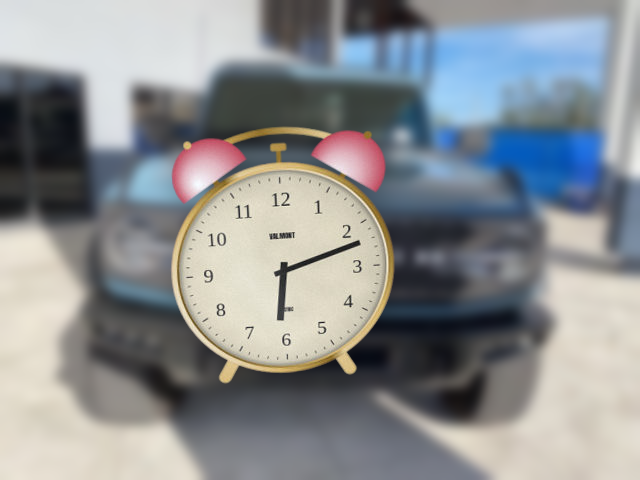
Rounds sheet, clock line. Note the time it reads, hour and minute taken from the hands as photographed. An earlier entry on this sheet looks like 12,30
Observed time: 6,12
